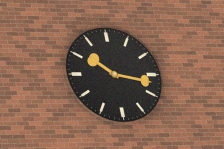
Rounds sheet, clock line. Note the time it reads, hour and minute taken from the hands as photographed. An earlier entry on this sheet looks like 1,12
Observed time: 10,17
